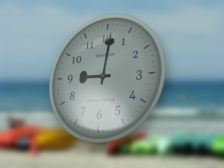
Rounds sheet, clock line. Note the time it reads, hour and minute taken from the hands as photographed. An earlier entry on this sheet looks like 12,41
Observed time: 9,01
